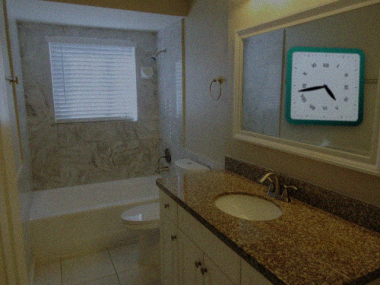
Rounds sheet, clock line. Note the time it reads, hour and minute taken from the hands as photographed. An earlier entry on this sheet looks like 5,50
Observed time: 4,43
